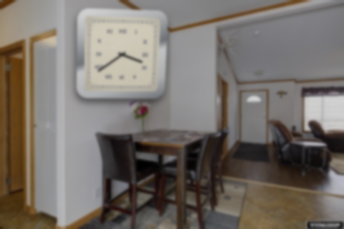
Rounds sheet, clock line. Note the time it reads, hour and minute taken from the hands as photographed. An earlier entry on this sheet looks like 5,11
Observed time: 3,39
